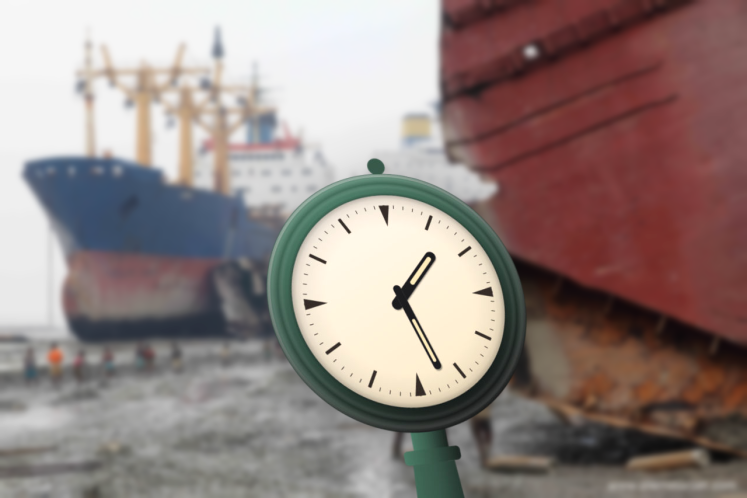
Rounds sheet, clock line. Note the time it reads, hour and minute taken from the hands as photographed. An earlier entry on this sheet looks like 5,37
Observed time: 1,27
